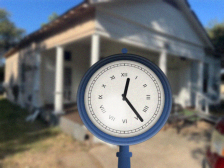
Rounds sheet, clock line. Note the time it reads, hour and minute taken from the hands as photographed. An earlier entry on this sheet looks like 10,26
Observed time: 12,24
